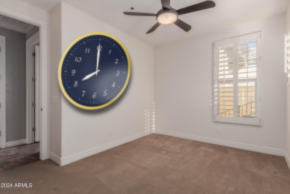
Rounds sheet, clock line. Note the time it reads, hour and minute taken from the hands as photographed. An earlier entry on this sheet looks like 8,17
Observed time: 8,00
